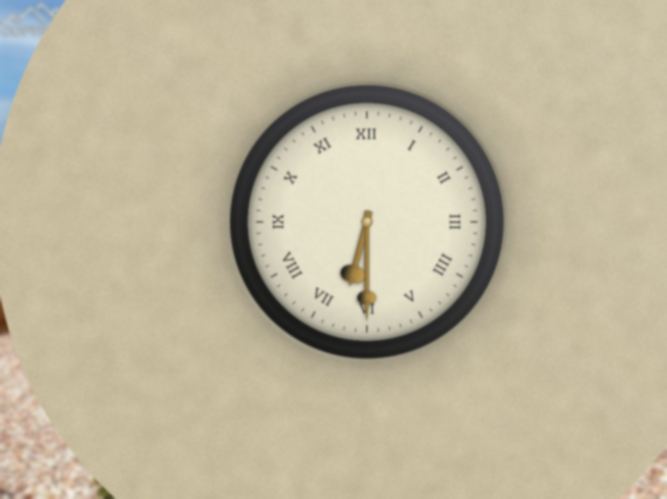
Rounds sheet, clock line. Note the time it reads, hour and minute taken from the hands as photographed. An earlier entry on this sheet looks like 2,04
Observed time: 6,30
